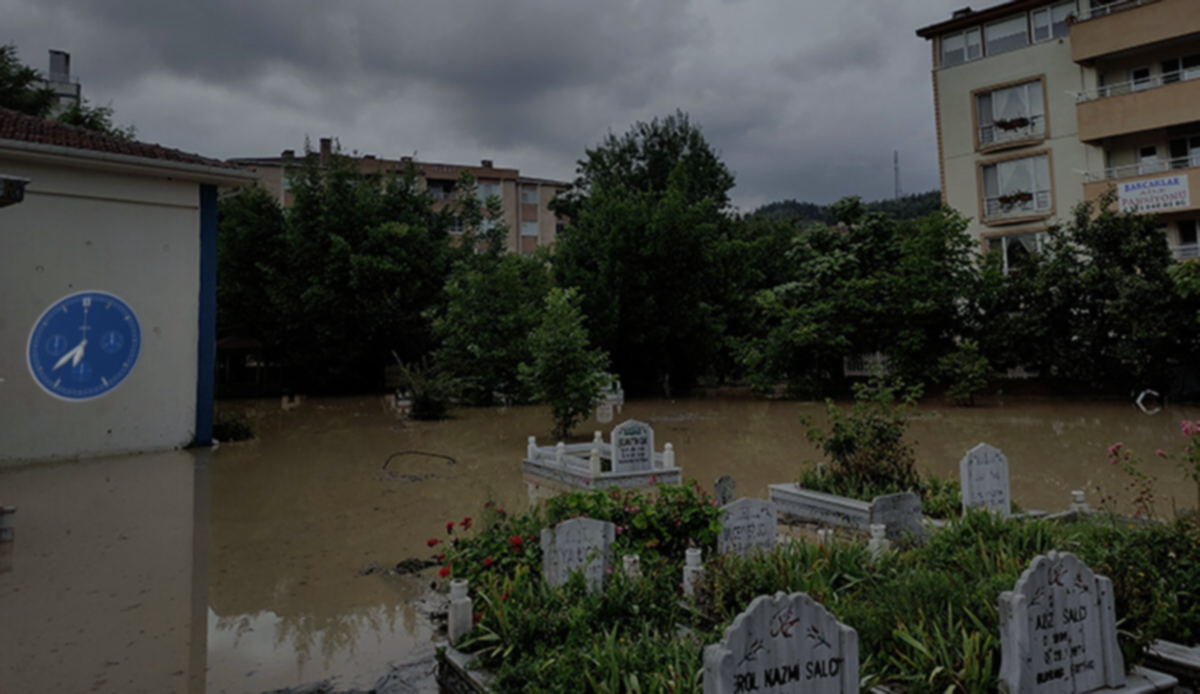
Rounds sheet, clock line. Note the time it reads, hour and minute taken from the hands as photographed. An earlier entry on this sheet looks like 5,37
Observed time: 6,38
